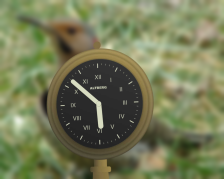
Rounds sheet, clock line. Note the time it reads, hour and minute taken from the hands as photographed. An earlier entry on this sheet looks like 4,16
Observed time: 5,52
